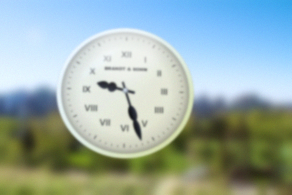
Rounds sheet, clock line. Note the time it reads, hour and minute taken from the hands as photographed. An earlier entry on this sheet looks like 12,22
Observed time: 9,27
